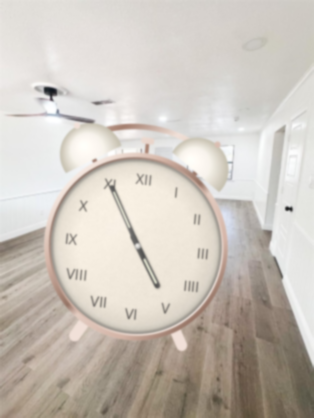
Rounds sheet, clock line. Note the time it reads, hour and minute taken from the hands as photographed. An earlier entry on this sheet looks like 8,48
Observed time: 4,55
